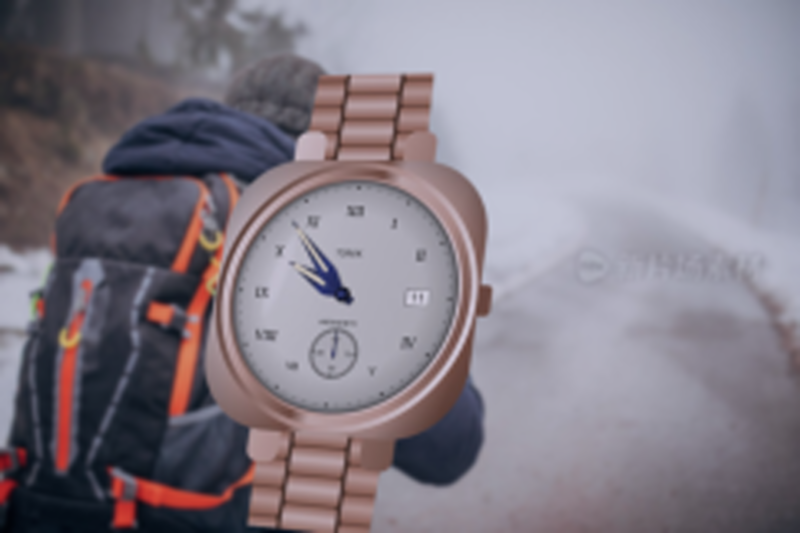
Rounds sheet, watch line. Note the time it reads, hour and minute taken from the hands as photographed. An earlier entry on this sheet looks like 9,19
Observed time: 9,53
